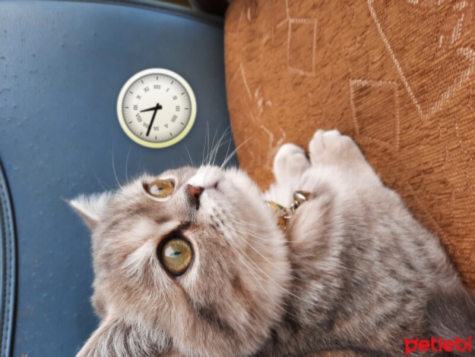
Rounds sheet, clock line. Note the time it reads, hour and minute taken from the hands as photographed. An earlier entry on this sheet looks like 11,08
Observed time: 8,33
